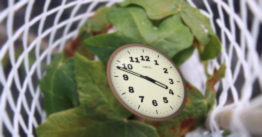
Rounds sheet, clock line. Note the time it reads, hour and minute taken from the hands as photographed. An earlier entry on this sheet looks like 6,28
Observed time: 3,48
